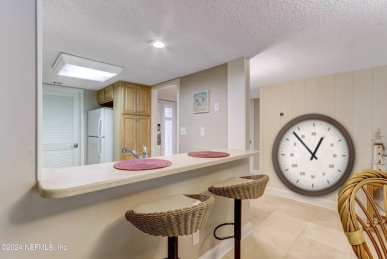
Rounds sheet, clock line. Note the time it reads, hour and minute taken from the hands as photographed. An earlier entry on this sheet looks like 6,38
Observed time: 12,53
